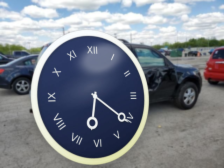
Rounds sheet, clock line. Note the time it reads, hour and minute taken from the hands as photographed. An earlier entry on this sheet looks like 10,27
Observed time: 6,21
